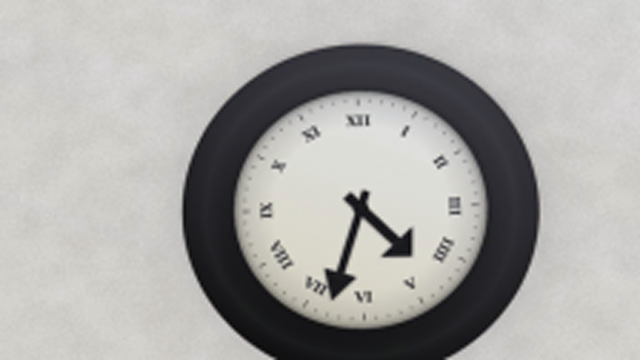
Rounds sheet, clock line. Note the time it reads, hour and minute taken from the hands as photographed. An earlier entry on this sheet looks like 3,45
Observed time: 4,33
